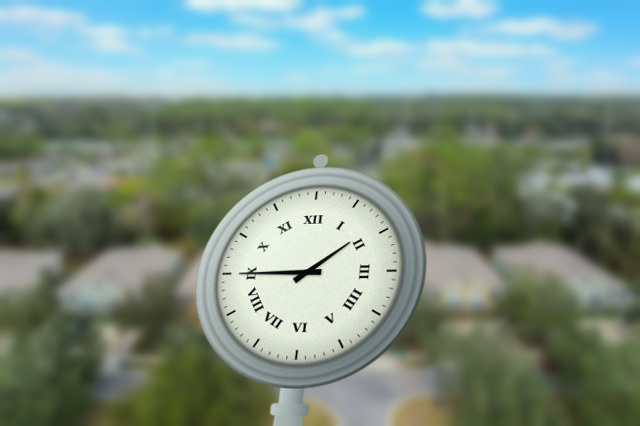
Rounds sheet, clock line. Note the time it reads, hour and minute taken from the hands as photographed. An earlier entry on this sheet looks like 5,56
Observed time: 1,45
